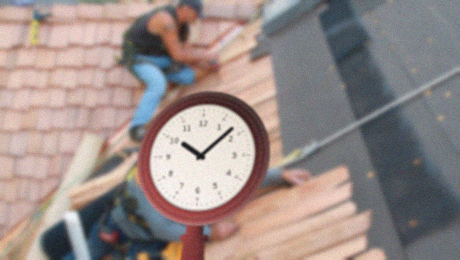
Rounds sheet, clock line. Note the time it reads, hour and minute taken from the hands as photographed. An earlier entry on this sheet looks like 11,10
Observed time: 10,08
